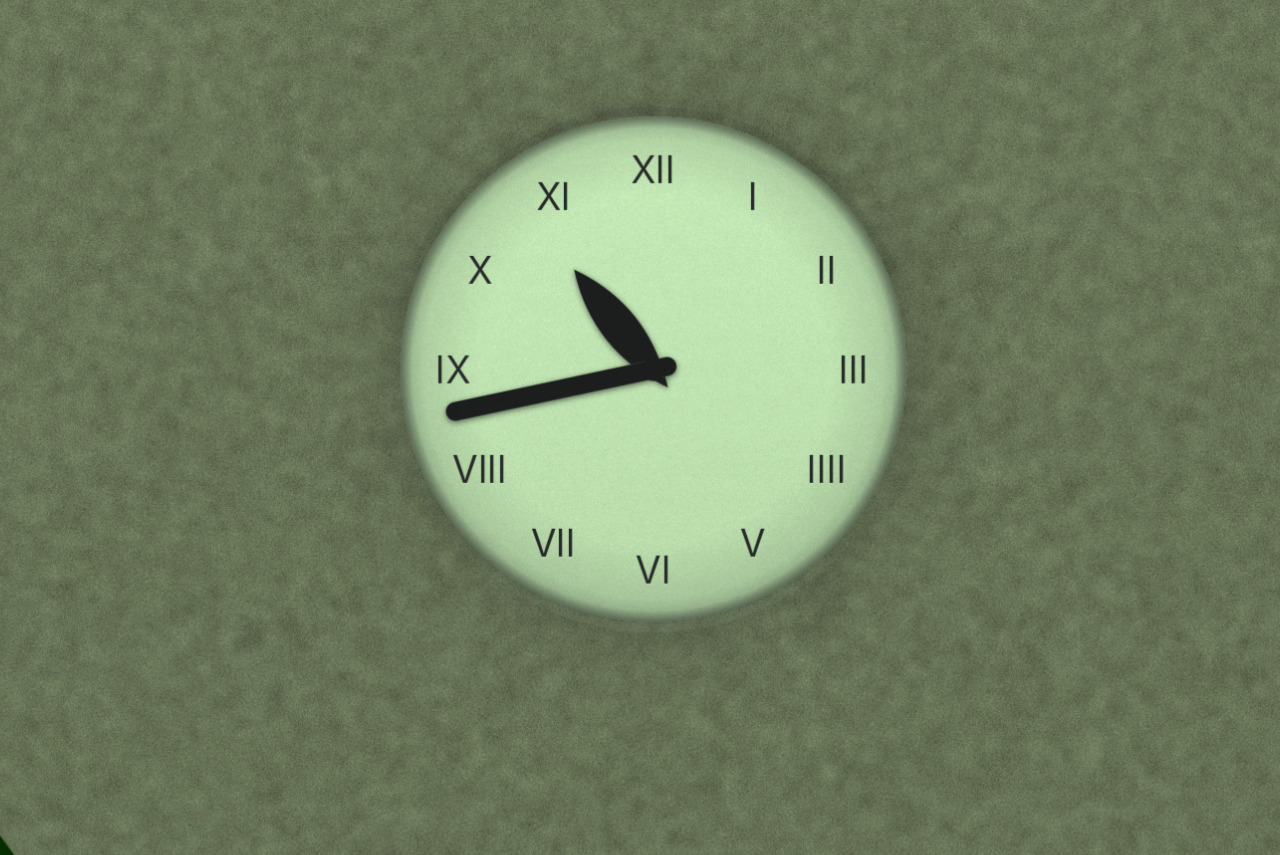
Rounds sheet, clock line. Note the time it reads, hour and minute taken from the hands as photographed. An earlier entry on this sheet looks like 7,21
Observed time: 10,43
